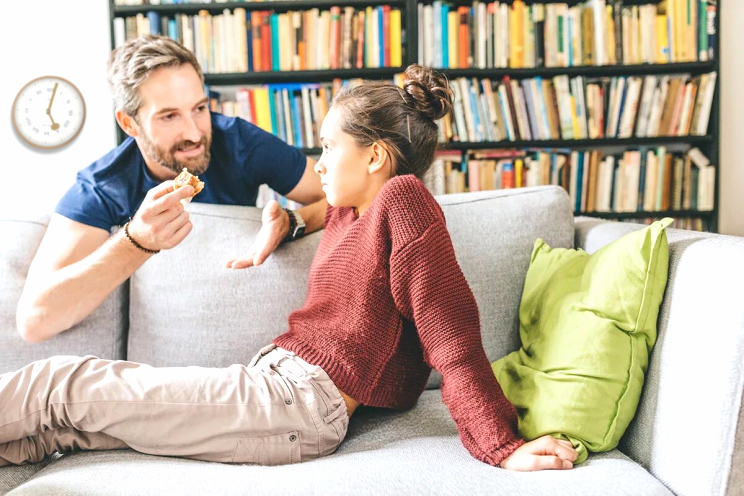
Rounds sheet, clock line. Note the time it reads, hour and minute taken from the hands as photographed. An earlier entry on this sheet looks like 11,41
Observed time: 5,02
